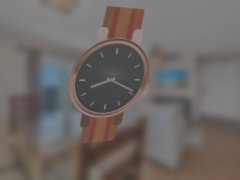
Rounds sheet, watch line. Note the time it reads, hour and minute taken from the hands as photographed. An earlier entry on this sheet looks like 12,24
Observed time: 8,19
